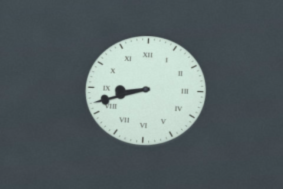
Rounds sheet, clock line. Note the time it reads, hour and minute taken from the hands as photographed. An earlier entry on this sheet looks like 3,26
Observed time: 8,42
